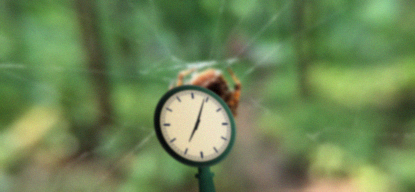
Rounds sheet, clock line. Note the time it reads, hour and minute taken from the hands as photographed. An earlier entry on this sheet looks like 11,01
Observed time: 7,04
